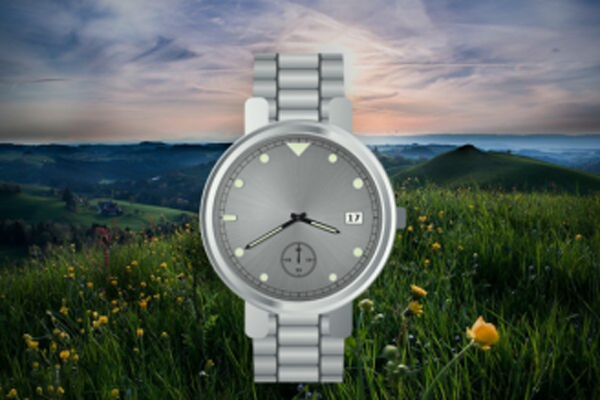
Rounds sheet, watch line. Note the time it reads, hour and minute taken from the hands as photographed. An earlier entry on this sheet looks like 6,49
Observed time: 3,40
